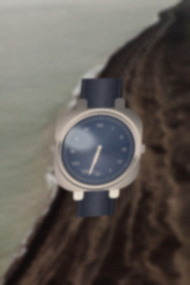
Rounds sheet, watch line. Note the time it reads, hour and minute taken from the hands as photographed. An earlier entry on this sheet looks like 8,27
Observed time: 6,33
